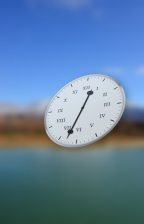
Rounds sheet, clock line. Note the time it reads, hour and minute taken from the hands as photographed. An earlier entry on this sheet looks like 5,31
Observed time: 12,33
